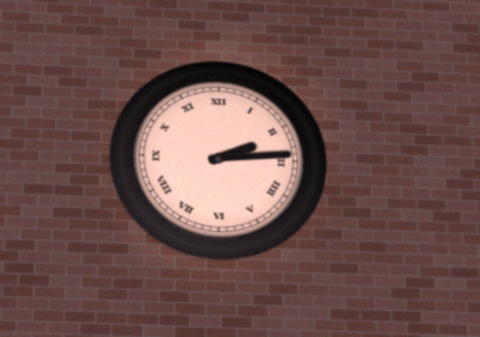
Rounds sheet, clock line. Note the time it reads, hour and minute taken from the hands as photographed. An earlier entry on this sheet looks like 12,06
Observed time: 2,14
